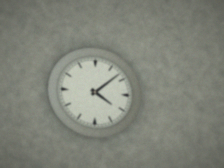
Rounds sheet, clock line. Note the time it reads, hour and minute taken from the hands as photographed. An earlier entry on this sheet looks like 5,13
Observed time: 4,08
